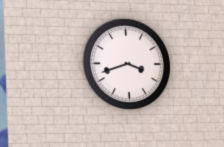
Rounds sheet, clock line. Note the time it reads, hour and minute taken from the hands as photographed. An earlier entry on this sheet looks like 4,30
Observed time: 3,42
